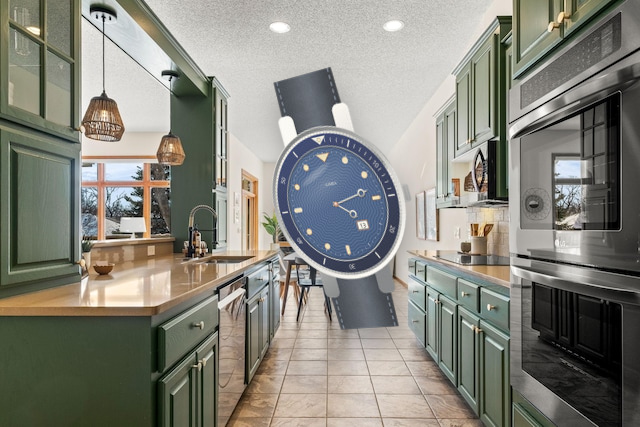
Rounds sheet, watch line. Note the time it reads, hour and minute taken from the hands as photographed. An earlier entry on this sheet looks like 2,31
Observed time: 4,13
